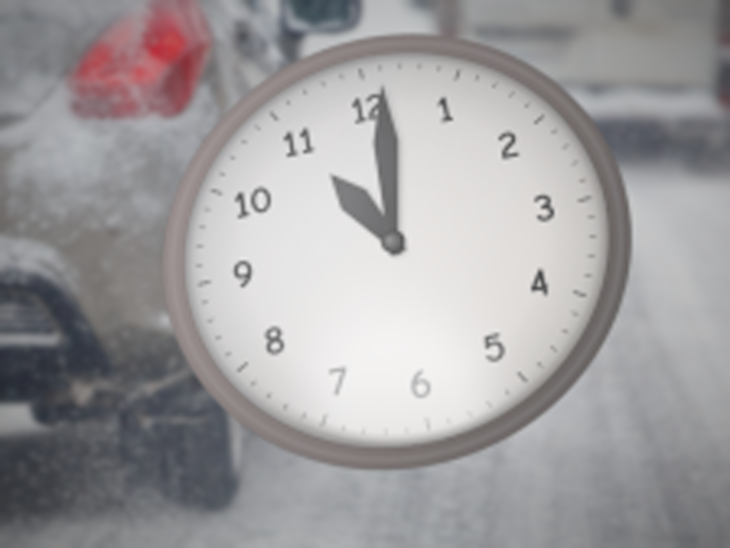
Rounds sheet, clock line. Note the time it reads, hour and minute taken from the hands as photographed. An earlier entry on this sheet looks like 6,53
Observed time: 11,01
